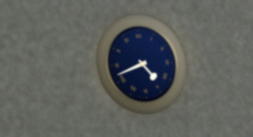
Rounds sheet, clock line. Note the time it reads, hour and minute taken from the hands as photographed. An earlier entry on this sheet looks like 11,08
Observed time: 4,42
